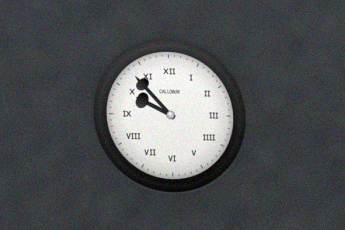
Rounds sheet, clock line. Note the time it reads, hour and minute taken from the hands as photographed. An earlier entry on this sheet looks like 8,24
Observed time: 9,53
